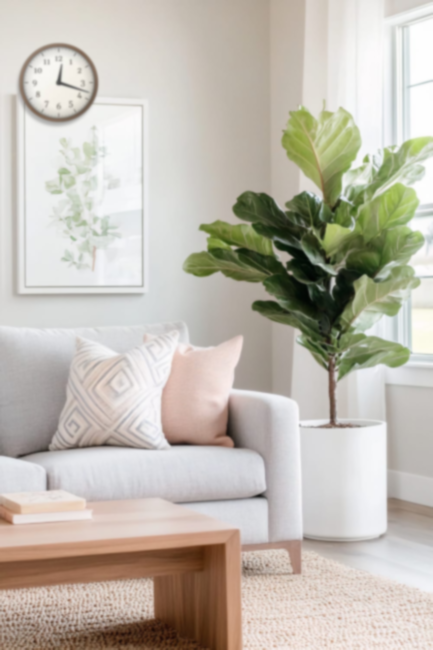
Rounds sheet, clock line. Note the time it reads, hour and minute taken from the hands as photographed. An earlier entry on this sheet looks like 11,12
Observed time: 12,18
